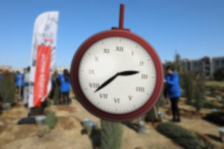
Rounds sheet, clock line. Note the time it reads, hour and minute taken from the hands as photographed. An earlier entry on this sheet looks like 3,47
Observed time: 2,38
